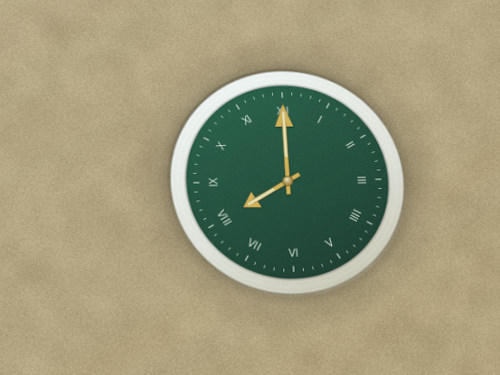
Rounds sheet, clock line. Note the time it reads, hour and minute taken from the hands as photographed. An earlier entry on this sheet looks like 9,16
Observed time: 8,00
